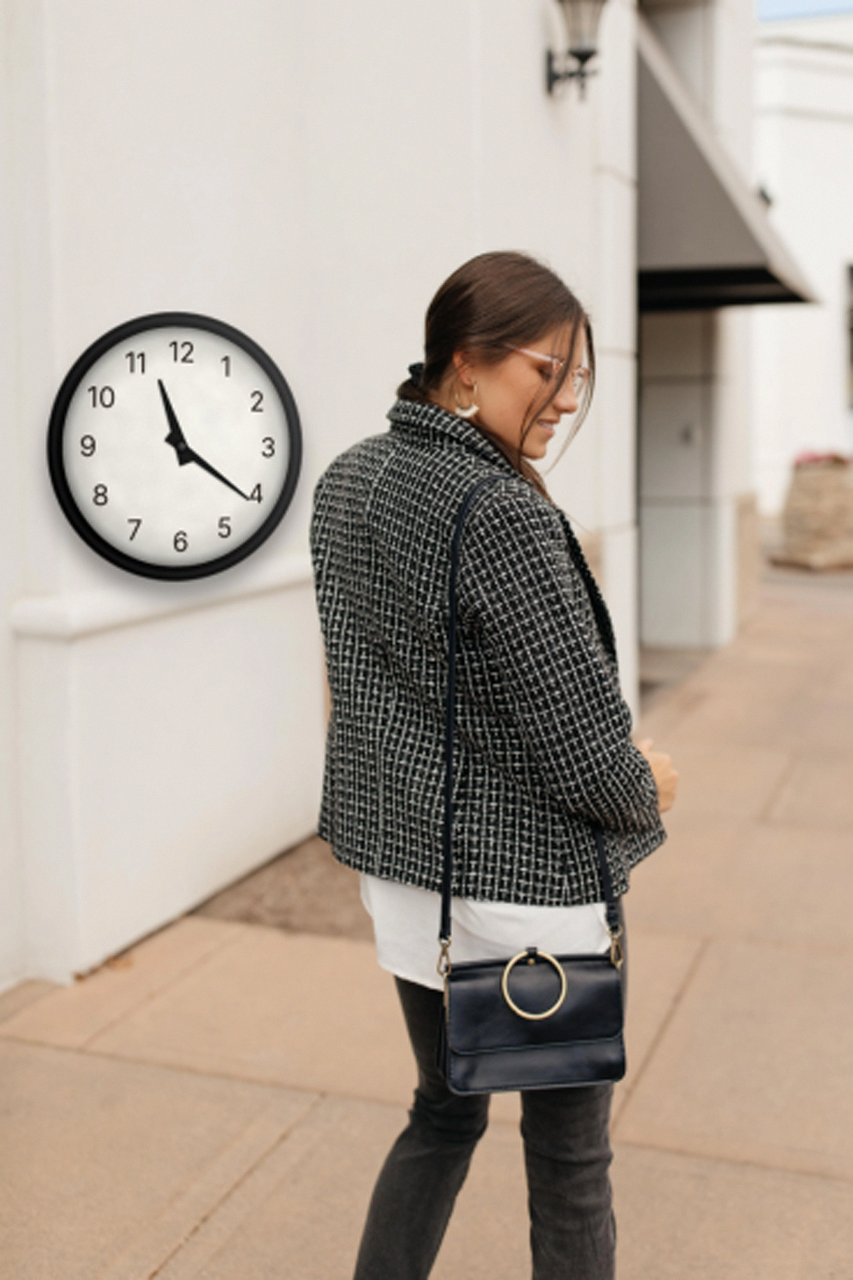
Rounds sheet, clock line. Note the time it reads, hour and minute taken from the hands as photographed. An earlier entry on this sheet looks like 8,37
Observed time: 11,21
